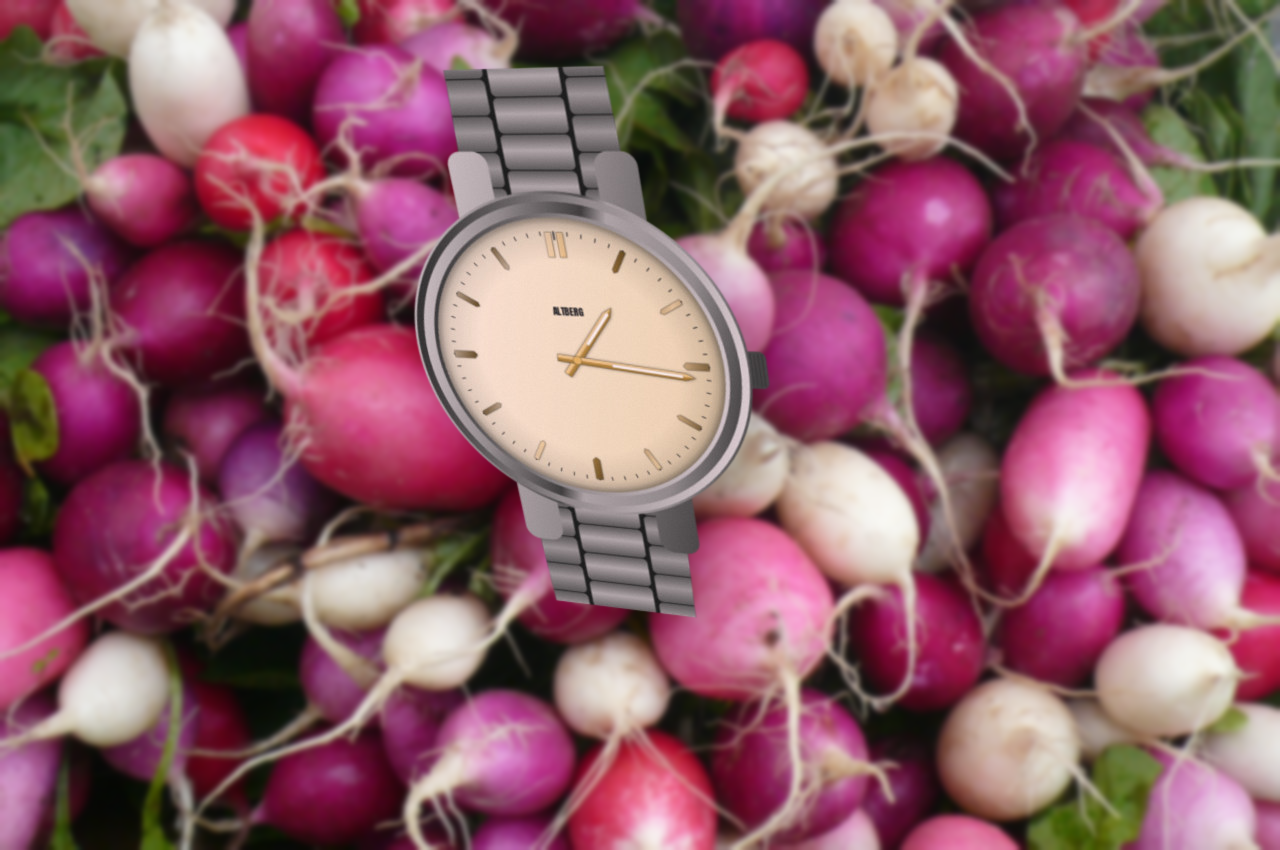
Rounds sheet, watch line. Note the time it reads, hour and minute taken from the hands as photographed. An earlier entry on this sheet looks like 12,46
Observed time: 1,16
